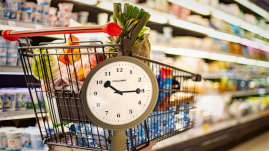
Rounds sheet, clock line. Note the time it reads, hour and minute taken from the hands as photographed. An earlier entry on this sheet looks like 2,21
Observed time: 10,15
